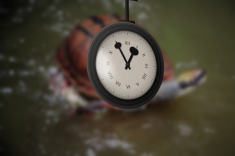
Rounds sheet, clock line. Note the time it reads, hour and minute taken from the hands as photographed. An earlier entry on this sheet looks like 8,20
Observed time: 12,55
